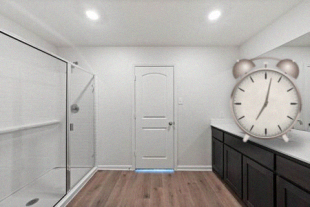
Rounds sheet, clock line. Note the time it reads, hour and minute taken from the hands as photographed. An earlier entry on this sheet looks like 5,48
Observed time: 7,02
